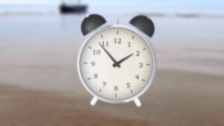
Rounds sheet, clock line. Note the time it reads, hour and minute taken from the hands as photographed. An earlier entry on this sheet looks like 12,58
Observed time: 1,53
